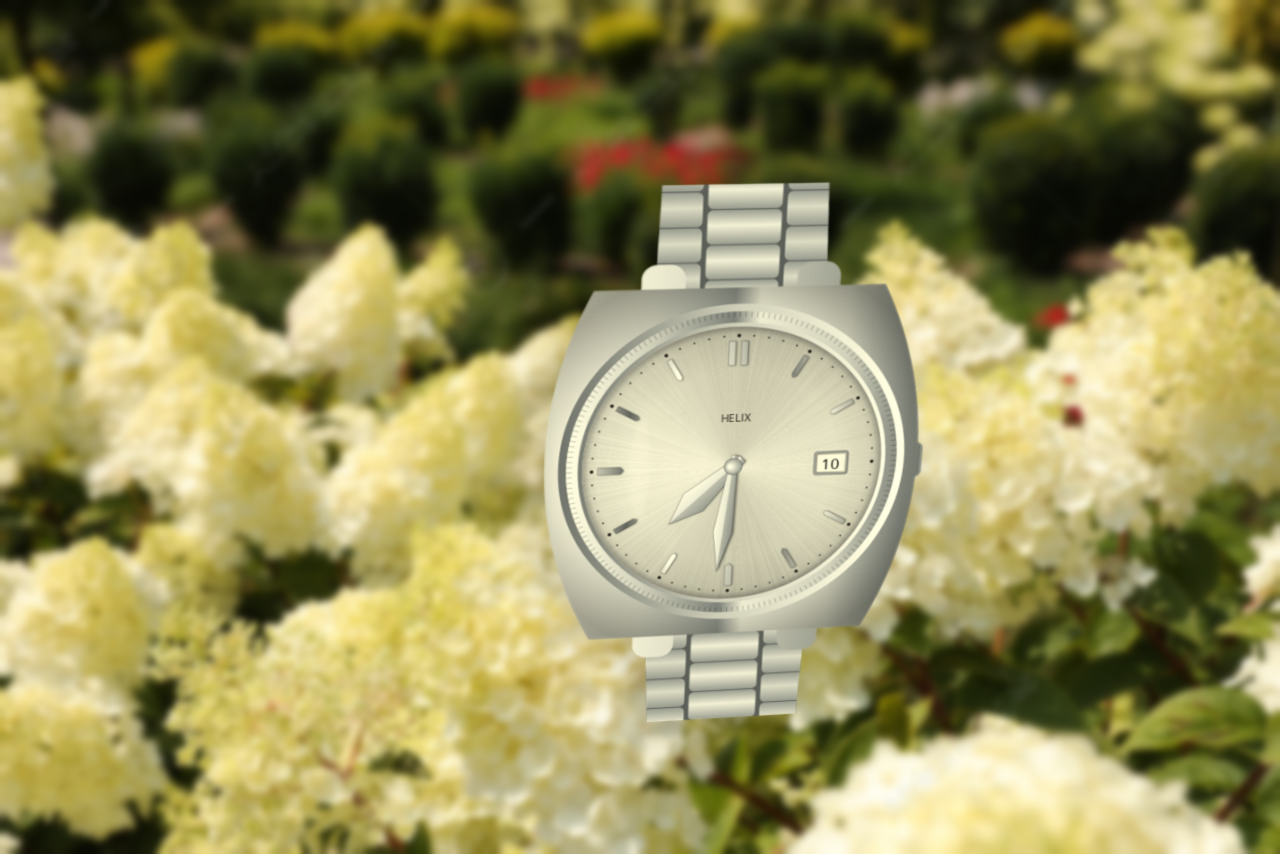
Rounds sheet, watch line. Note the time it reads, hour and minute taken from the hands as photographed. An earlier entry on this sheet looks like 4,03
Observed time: 7,31
